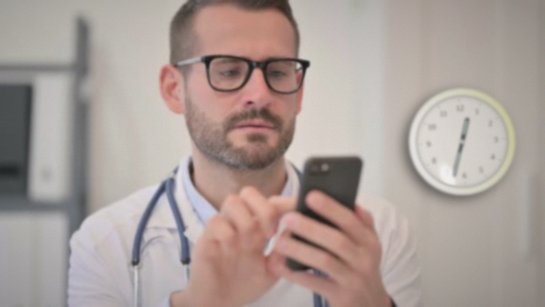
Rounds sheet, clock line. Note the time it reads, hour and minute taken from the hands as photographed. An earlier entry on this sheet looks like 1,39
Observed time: 12,33
